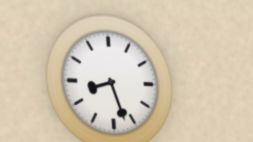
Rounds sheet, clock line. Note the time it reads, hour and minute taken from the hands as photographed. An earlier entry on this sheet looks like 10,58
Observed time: 8,27
